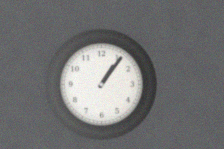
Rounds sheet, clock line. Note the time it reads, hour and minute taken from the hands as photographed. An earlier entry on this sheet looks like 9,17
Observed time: 1,06
